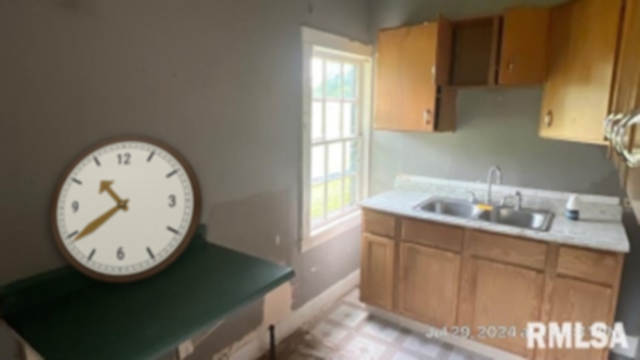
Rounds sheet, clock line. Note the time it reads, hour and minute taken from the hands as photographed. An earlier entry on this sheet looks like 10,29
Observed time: 10,39
